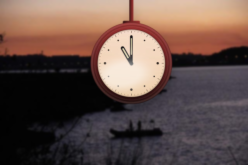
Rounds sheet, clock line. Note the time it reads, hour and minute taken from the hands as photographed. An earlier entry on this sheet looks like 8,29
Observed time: 11,00
